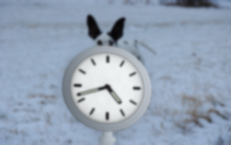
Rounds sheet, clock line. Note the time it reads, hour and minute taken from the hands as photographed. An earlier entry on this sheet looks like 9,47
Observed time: 4,42
